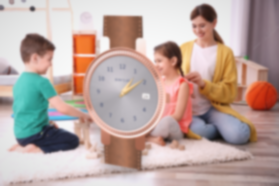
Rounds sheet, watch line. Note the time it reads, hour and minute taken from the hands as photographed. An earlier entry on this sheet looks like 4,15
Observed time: 1,09
